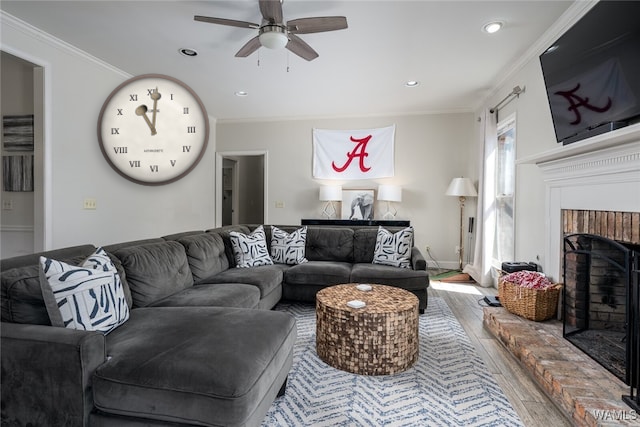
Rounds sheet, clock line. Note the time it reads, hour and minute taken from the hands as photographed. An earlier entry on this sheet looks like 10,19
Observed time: 11,01
